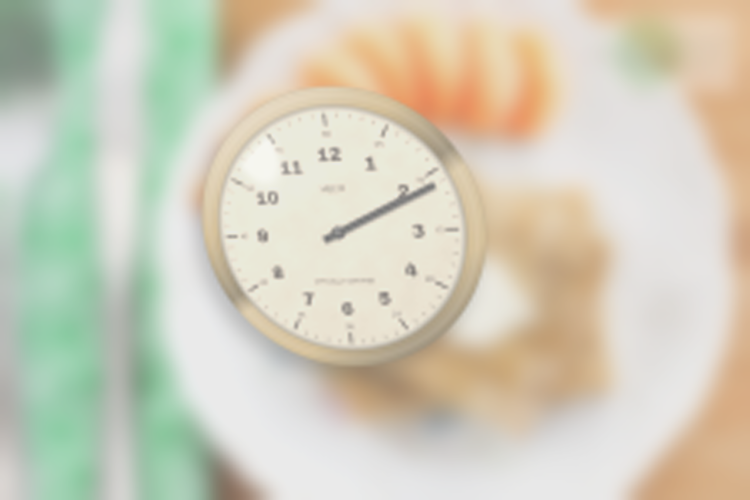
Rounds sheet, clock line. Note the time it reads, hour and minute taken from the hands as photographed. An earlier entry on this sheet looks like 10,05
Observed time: 2,11
